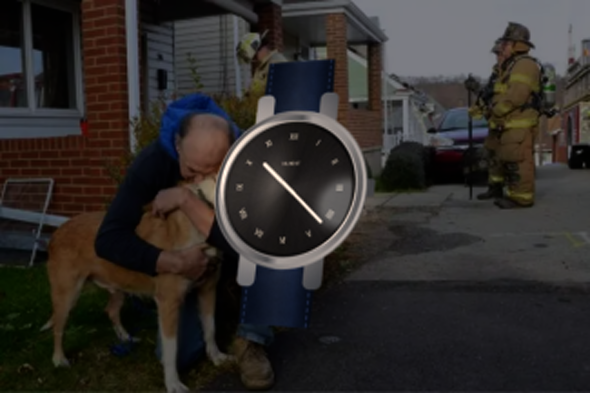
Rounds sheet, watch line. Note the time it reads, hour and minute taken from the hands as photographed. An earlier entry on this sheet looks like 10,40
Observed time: 10,22
